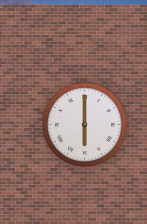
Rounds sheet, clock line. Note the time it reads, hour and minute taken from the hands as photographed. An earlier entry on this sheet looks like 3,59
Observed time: 6,00
